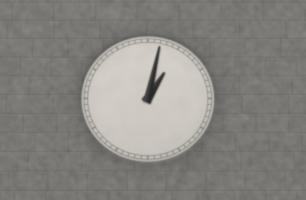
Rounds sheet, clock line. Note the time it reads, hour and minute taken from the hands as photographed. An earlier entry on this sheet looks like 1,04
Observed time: 1,02
